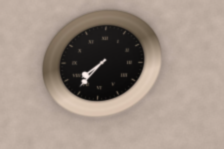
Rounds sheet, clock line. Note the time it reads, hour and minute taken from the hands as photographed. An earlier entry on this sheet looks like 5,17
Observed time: 7,36
